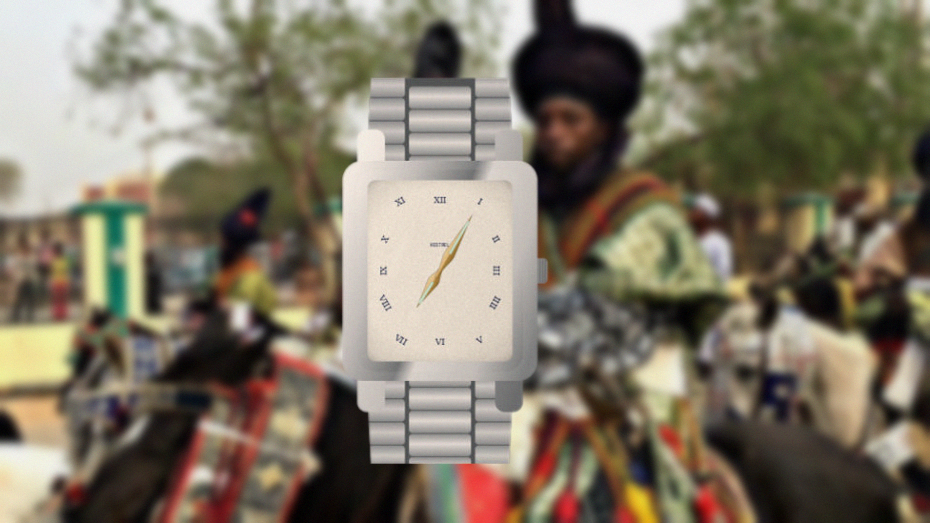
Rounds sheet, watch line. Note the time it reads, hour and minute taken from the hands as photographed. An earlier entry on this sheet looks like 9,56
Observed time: 7,05
